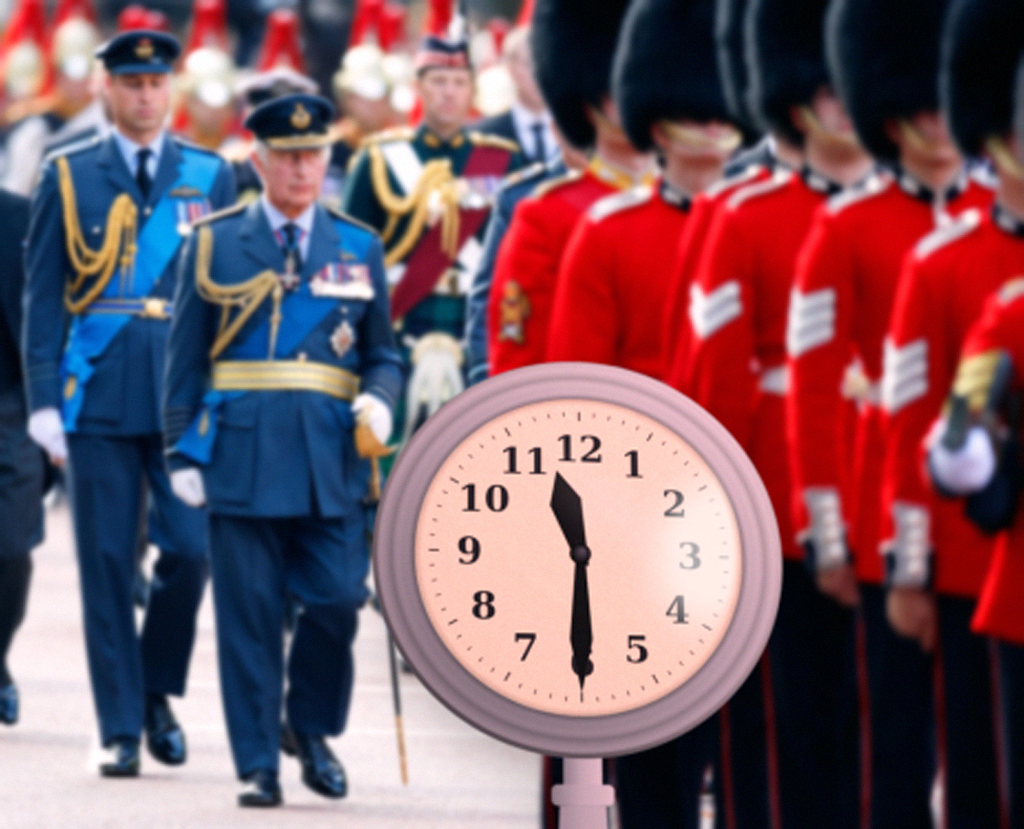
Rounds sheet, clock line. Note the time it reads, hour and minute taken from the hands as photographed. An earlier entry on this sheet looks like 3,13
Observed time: 11,30
